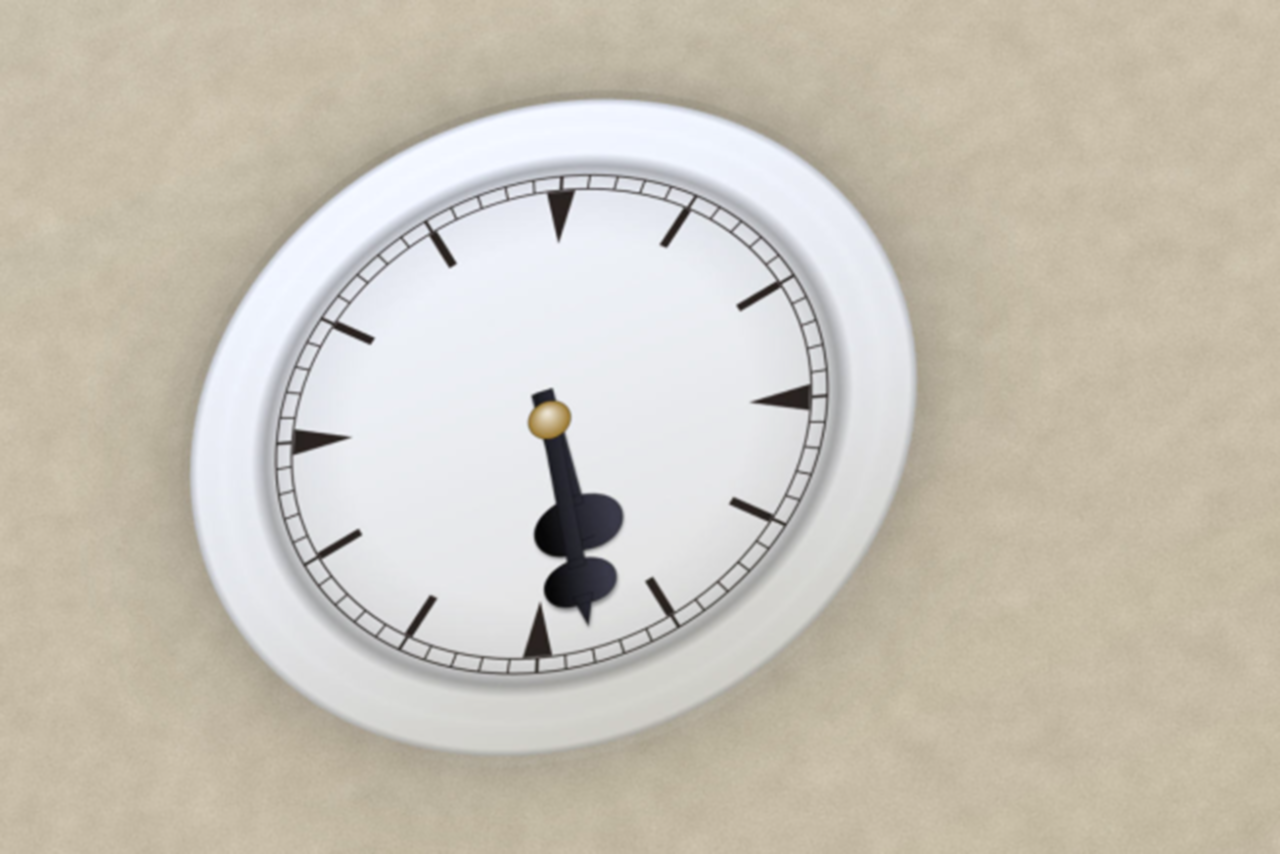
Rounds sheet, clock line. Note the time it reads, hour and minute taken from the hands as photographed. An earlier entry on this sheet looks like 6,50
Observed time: 5,28
